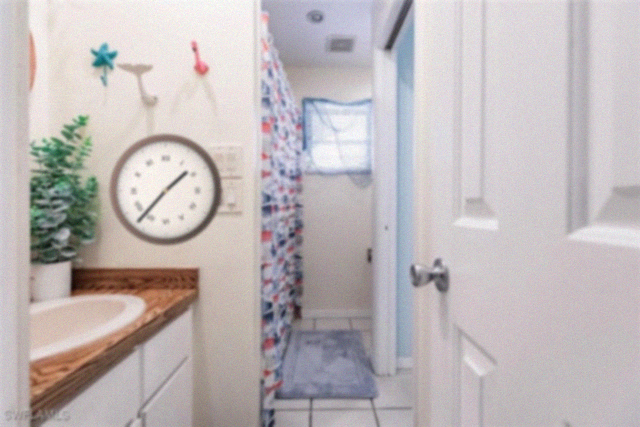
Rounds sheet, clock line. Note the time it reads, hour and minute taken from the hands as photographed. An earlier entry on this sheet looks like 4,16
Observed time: 1,37
